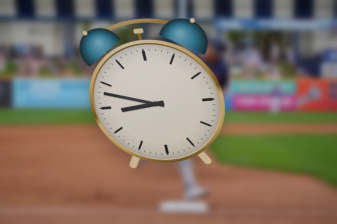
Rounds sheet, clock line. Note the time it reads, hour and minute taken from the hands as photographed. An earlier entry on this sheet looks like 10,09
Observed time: 8,48
